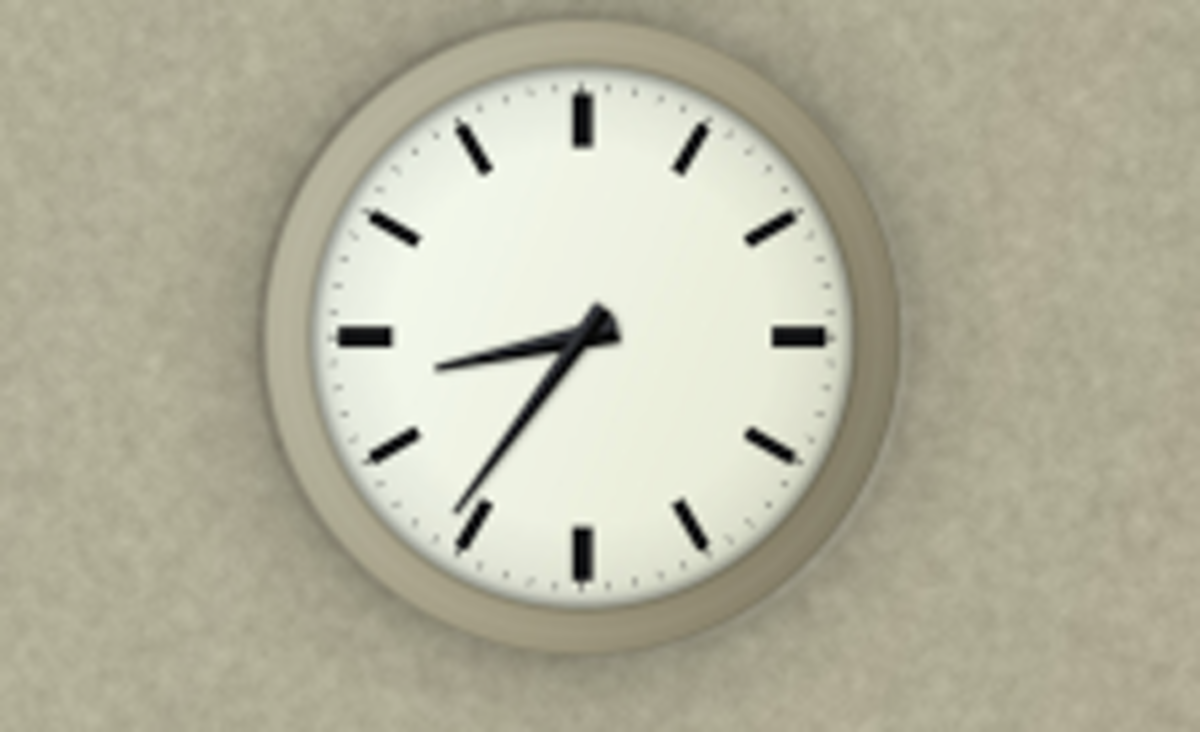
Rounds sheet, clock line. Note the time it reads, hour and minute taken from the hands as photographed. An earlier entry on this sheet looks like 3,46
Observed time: 8,36
